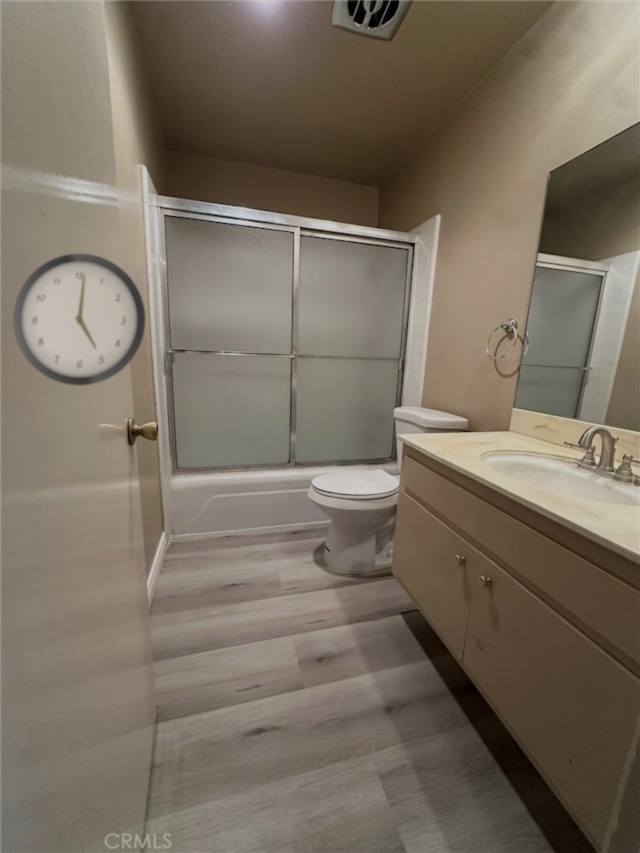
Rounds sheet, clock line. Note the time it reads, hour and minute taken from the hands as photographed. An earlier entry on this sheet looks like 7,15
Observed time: 5,01
